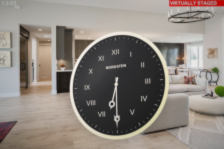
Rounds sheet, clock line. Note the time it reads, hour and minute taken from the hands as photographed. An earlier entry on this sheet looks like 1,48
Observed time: 6,30
